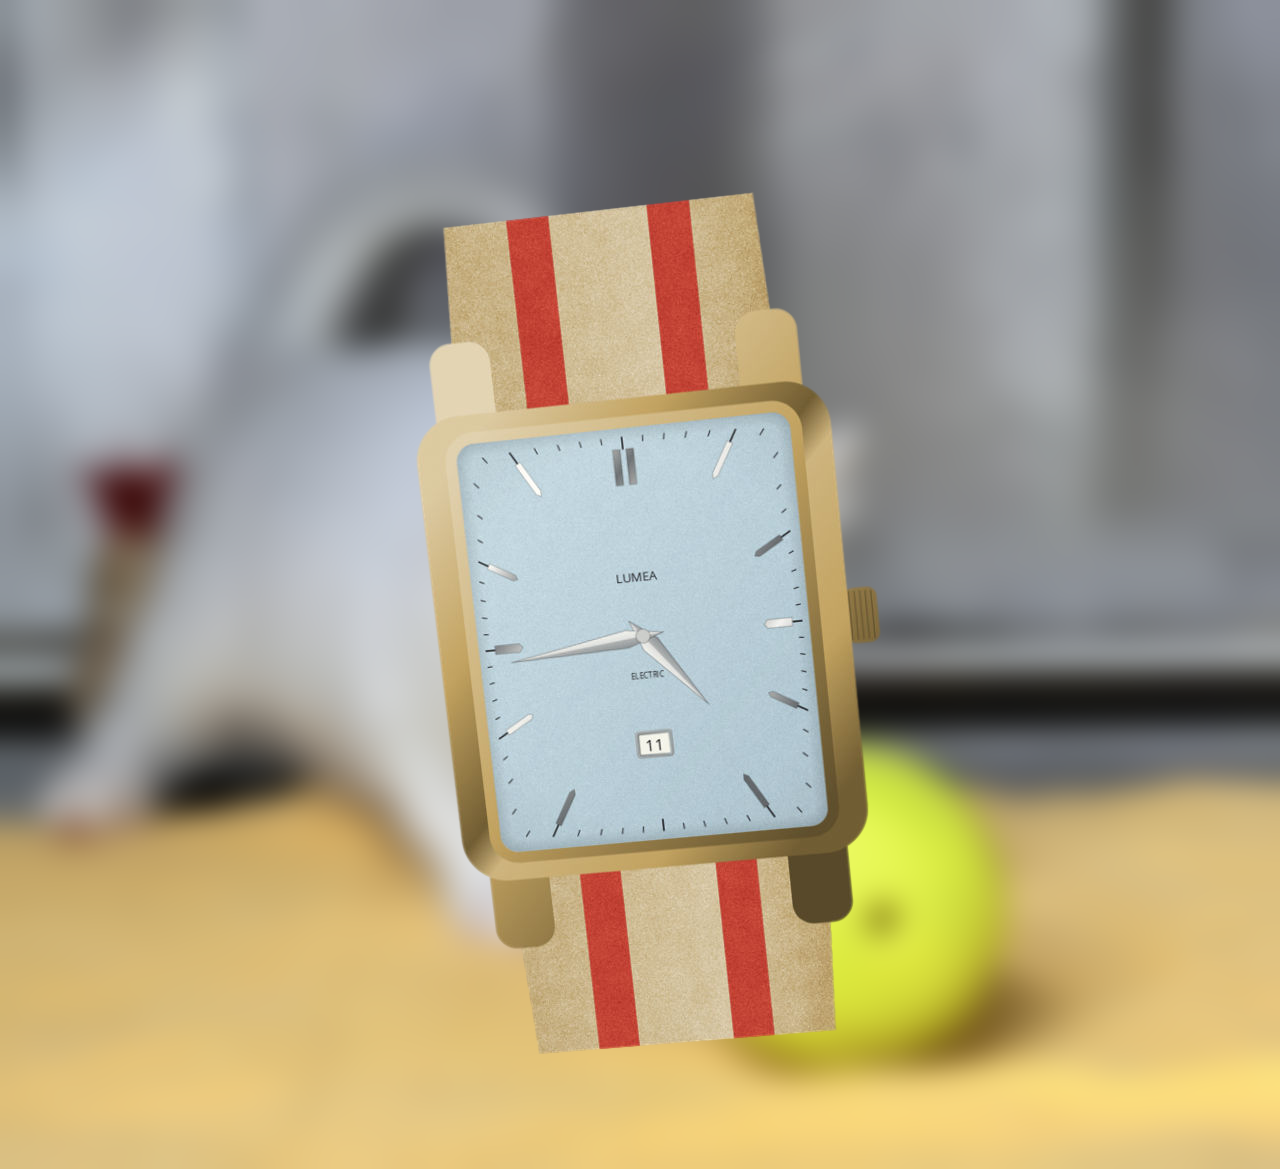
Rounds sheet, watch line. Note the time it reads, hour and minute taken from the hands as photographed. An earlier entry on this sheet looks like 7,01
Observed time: 4,44
